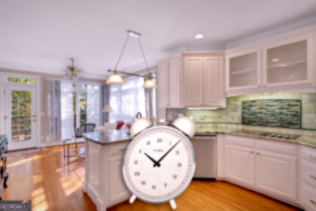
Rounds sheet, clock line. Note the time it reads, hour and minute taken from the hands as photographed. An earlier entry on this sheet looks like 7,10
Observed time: 10,07
